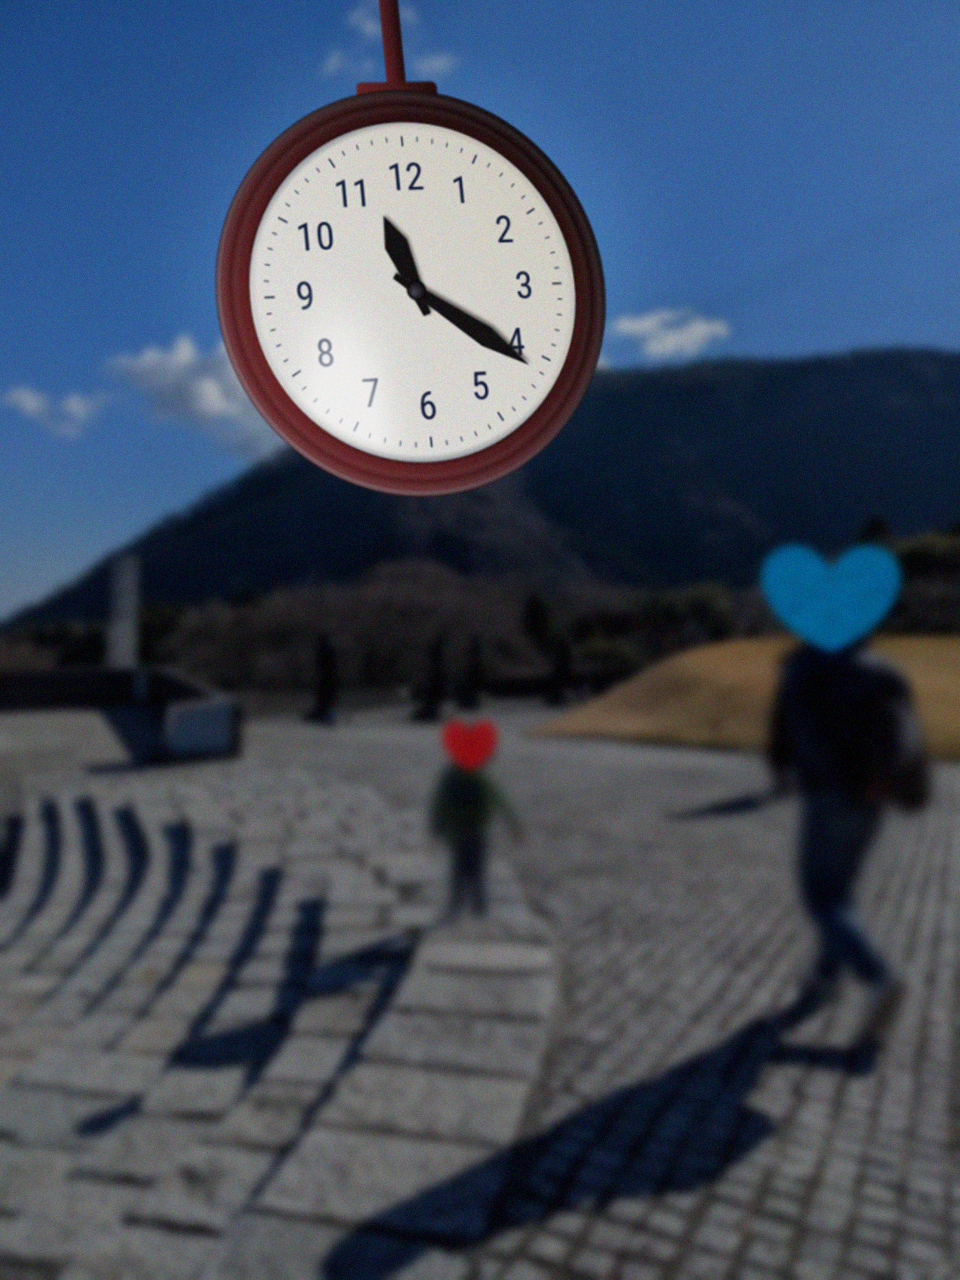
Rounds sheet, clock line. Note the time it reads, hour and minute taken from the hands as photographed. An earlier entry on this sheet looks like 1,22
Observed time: 11,21
